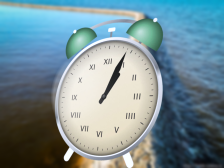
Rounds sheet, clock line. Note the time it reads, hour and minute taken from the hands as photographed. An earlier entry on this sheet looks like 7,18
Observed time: 1,04
